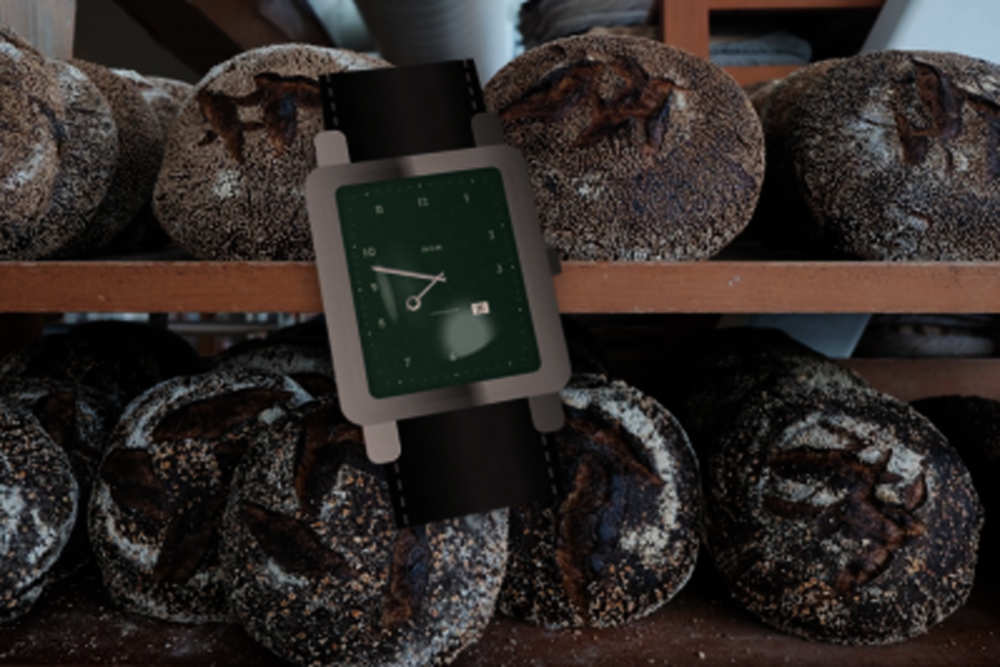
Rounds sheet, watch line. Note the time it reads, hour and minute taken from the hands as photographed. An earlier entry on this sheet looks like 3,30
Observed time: 7,48
